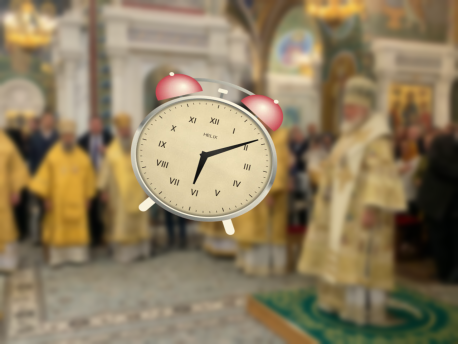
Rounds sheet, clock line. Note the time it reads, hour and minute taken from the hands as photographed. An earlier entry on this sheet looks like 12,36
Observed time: 6,09
